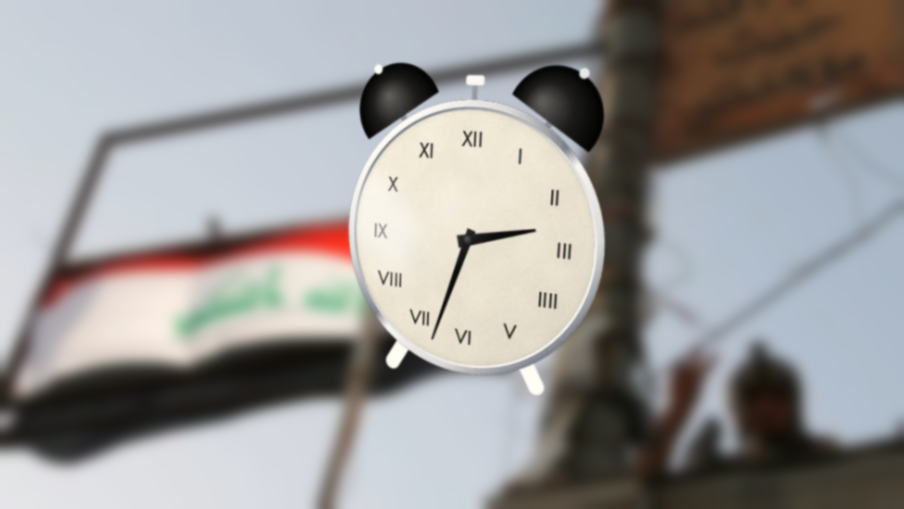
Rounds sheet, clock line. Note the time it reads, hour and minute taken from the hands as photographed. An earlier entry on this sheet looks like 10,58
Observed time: 2,33
